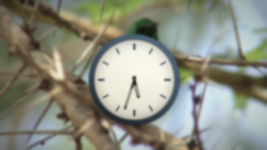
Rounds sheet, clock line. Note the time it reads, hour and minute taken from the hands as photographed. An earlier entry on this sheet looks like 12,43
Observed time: 5,33
